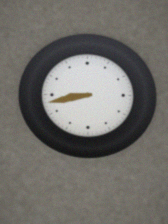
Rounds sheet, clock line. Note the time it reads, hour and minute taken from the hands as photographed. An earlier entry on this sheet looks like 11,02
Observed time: 8,43
